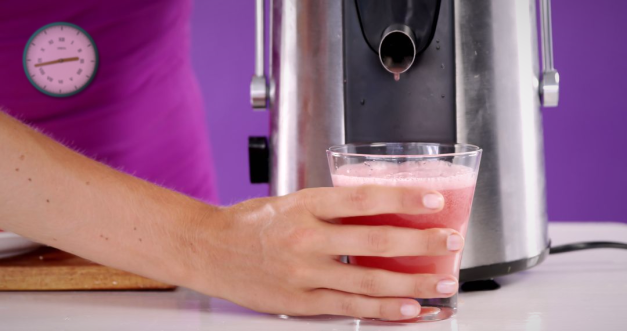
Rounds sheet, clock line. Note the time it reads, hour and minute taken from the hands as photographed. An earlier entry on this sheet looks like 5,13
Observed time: 2,43
